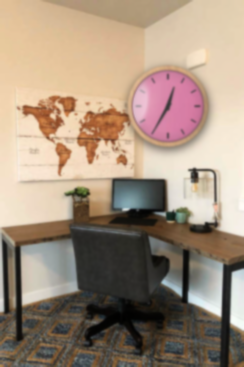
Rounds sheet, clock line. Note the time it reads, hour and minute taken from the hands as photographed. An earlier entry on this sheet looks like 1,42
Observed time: 12,35
